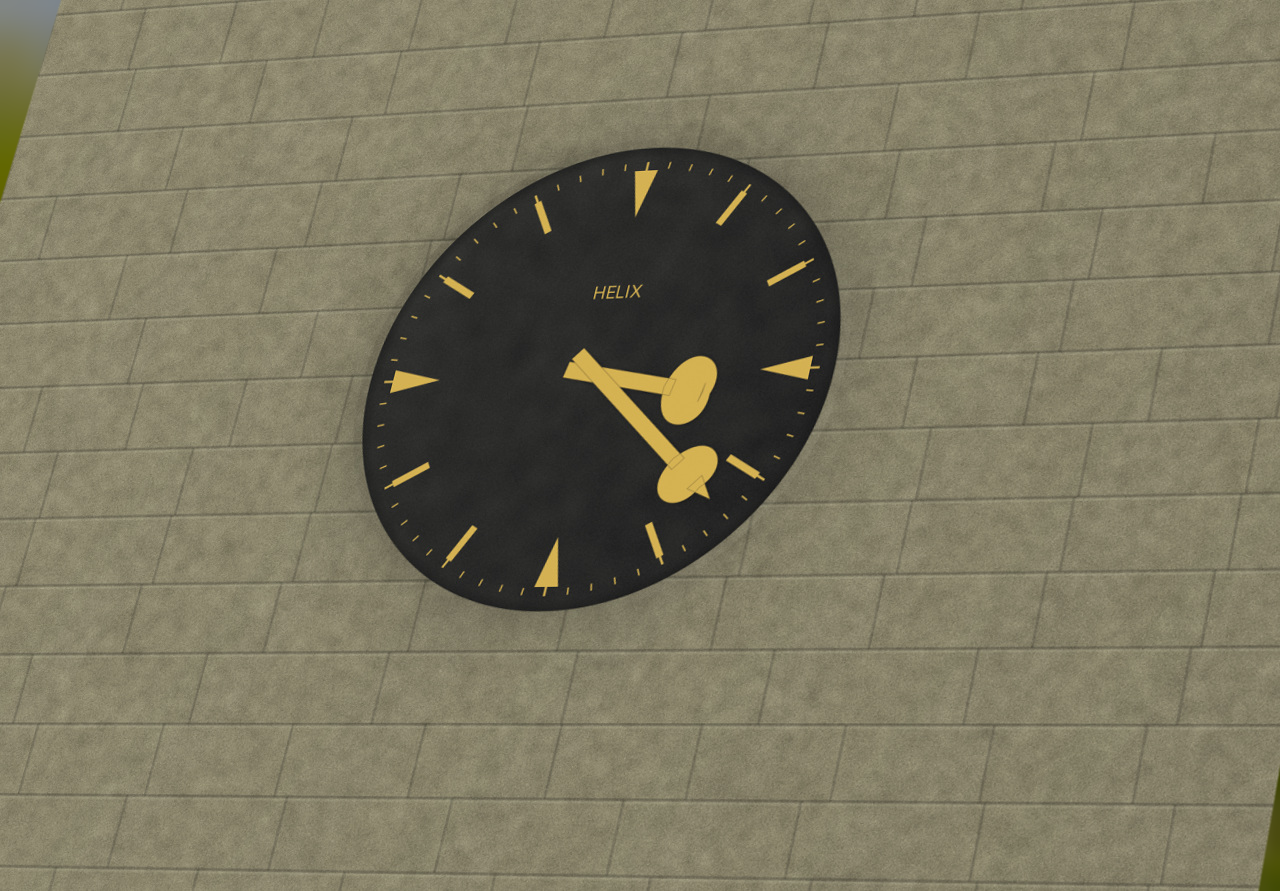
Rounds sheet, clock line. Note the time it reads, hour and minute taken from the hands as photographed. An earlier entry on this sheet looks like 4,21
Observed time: 3,22
